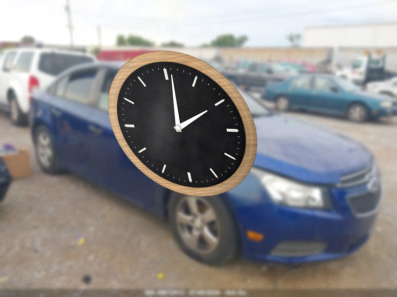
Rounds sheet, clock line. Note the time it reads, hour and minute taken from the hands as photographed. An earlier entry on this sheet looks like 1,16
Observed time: 2,01
